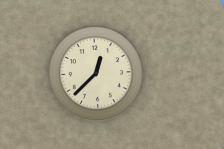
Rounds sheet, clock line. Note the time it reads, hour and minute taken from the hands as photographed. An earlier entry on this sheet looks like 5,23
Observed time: 12,38
